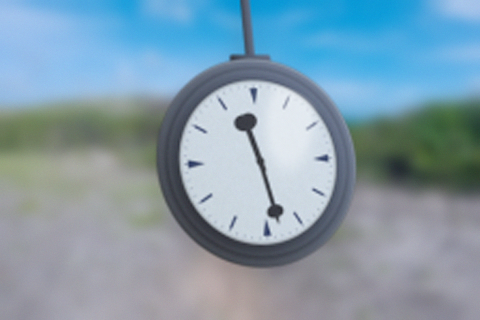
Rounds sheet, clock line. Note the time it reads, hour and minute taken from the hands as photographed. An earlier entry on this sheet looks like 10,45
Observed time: 11,28
